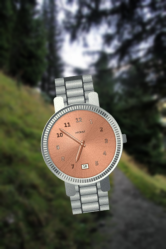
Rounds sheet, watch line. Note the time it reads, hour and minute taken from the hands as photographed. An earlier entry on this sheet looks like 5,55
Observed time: 6,52
